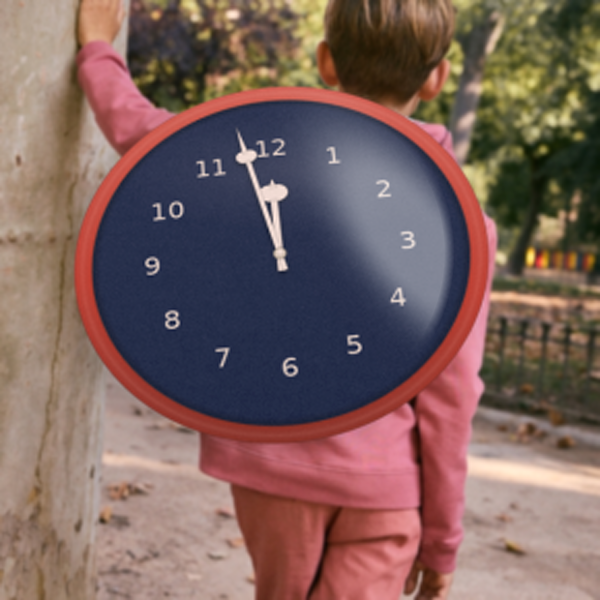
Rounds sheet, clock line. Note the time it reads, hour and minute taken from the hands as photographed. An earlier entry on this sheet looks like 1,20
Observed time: 11,58
